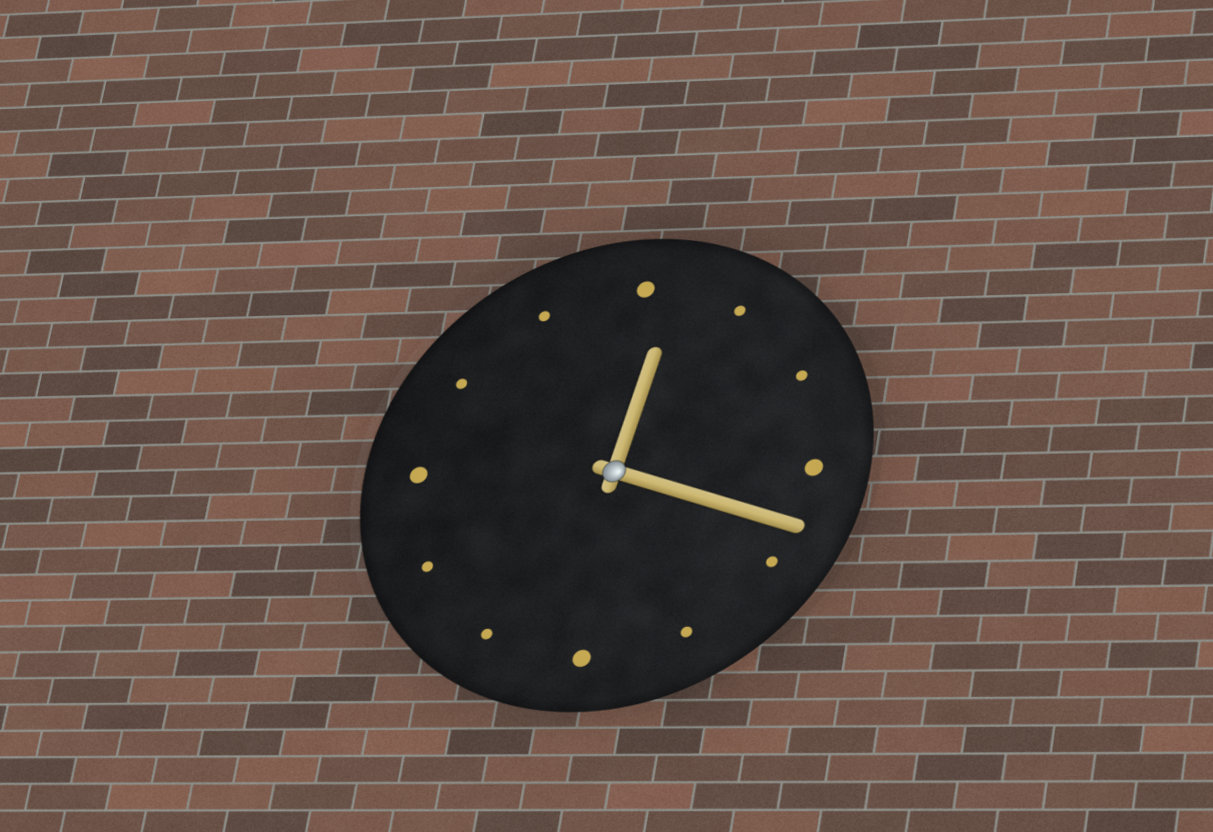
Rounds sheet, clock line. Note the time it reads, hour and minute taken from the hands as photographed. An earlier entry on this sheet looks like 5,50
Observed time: 12,18
